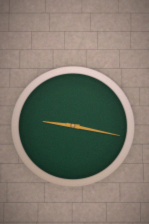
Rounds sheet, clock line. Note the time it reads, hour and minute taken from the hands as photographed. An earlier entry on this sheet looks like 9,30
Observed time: 9,17
